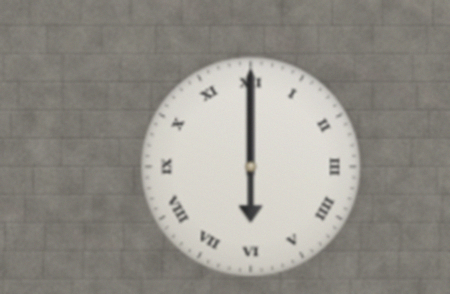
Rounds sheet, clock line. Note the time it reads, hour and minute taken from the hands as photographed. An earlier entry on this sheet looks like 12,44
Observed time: 6,00
